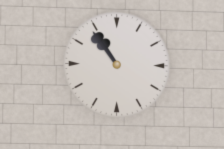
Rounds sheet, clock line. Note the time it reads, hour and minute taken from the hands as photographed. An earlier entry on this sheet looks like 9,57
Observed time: 10,54
